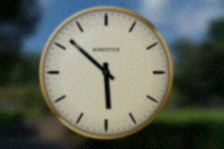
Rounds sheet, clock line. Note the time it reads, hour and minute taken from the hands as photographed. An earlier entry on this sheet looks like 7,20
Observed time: 5,52
